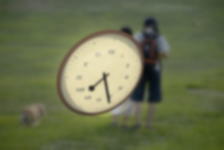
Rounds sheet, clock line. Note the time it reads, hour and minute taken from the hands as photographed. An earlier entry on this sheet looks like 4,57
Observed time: 7,26
